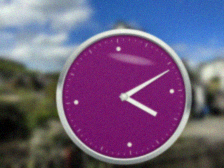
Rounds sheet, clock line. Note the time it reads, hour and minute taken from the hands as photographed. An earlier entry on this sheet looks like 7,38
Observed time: 4,11
